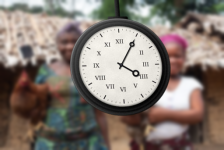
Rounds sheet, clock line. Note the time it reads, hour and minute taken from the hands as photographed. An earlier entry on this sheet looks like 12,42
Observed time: 4,05
